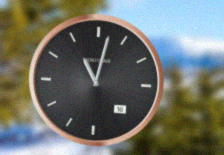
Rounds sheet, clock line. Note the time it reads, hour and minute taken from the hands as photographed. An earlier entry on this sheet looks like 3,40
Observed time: 11,02
